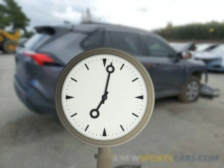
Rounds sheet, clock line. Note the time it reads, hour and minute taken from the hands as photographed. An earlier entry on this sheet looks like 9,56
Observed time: 7,02
